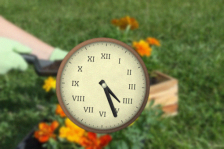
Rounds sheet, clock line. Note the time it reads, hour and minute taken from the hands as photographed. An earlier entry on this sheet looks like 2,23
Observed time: 4,26
